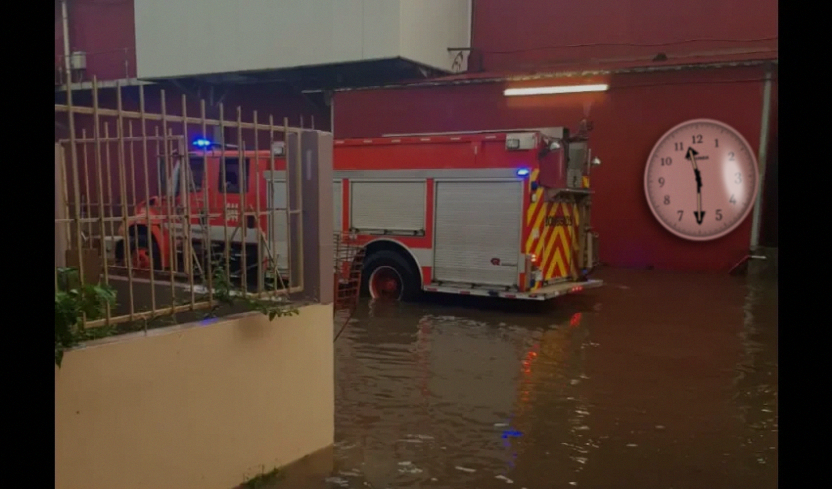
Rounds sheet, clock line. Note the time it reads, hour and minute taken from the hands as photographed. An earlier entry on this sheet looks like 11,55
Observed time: 11,30
